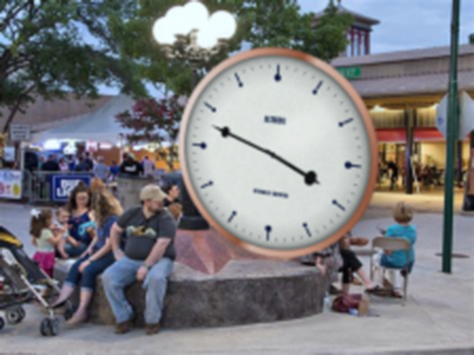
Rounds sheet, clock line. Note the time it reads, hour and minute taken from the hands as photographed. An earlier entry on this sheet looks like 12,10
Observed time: 3,48
